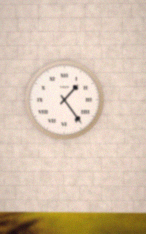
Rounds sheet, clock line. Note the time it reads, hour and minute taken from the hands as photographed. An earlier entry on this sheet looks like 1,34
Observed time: 1,24
